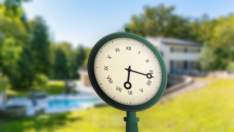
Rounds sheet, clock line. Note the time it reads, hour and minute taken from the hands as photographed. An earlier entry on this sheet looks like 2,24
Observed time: 6,17
